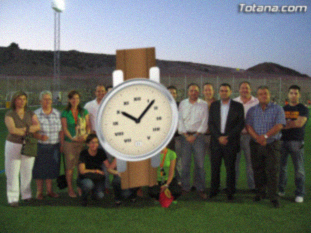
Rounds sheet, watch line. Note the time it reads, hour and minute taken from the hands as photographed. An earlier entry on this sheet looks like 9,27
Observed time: 10,07
